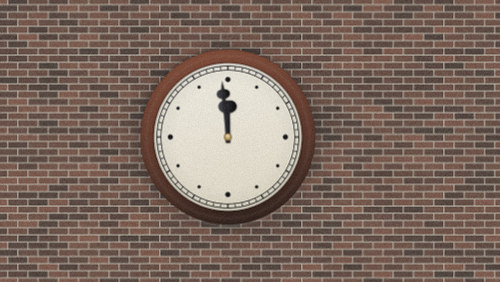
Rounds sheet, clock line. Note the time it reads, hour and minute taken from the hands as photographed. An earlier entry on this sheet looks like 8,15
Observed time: 11,59
